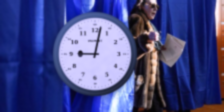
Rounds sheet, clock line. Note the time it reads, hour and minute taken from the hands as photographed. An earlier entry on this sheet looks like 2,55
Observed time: 9,02
